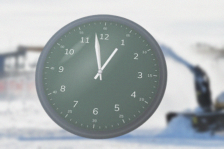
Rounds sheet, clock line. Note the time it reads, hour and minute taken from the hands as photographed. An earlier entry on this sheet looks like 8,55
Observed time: 12,58
